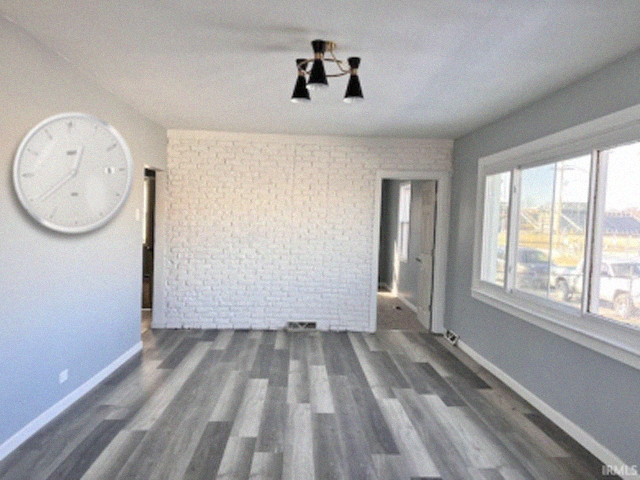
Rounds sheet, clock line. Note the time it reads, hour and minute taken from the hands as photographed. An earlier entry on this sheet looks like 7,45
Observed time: 12,39
